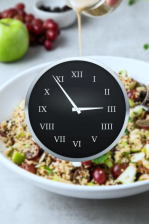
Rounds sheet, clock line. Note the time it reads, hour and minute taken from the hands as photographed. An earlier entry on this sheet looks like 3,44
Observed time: 2,54
